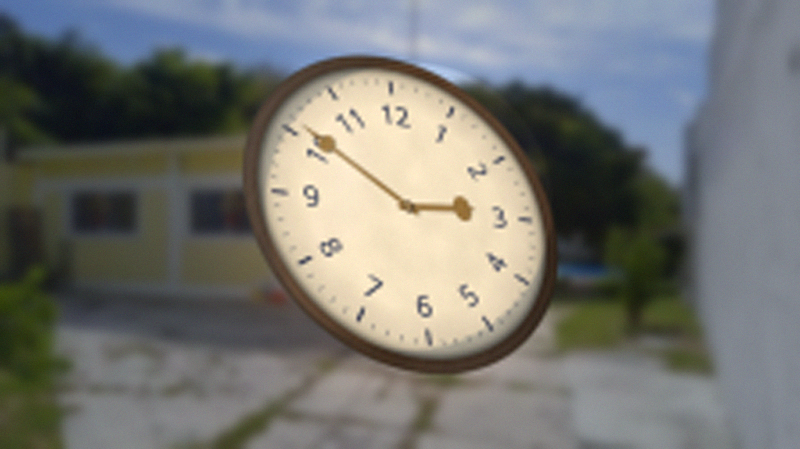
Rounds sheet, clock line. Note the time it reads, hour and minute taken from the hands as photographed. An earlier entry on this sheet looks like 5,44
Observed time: 2,51
